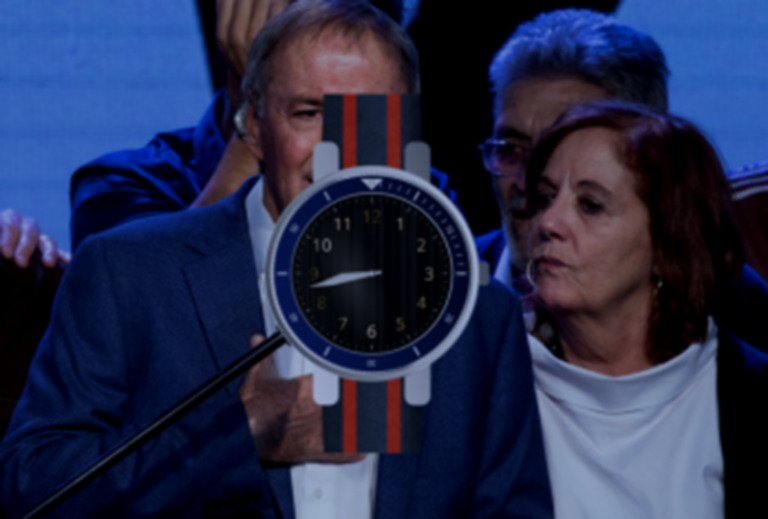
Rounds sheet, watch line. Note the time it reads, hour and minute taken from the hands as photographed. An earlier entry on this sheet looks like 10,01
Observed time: 8,43
